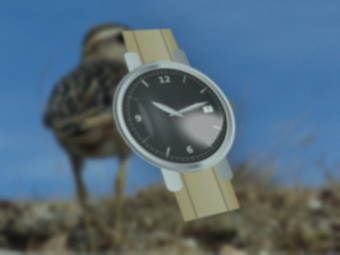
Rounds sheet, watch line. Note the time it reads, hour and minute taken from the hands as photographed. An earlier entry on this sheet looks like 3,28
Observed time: 10,13
